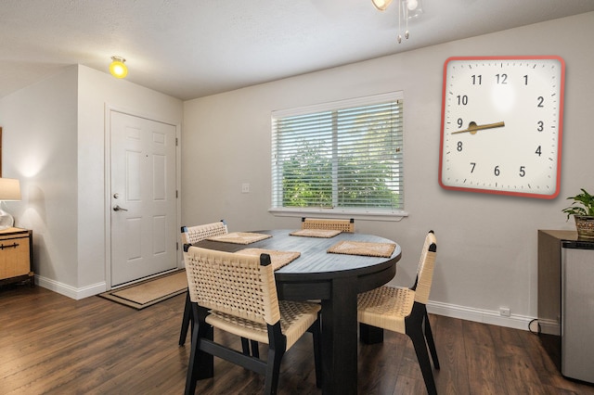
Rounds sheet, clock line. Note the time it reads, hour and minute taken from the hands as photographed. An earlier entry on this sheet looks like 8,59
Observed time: 8,43
